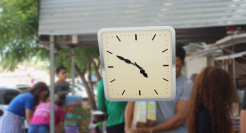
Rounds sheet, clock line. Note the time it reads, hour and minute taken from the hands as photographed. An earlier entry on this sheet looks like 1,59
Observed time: 4,50
